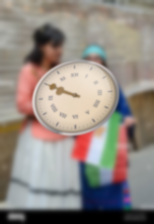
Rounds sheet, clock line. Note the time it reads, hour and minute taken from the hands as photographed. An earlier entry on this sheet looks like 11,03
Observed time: 9,50
